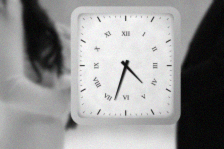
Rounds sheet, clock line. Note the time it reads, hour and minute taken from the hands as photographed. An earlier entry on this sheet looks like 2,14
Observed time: 4,33
